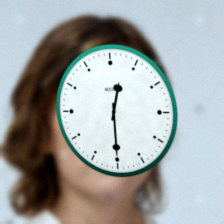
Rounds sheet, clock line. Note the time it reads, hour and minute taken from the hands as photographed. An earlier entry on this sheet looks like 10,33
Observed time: 12,30
